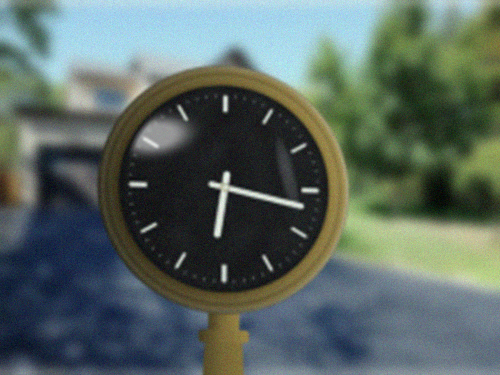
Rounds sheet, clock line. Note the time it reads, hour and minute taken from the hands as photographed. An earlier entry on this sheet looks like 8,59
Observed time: 6,17
